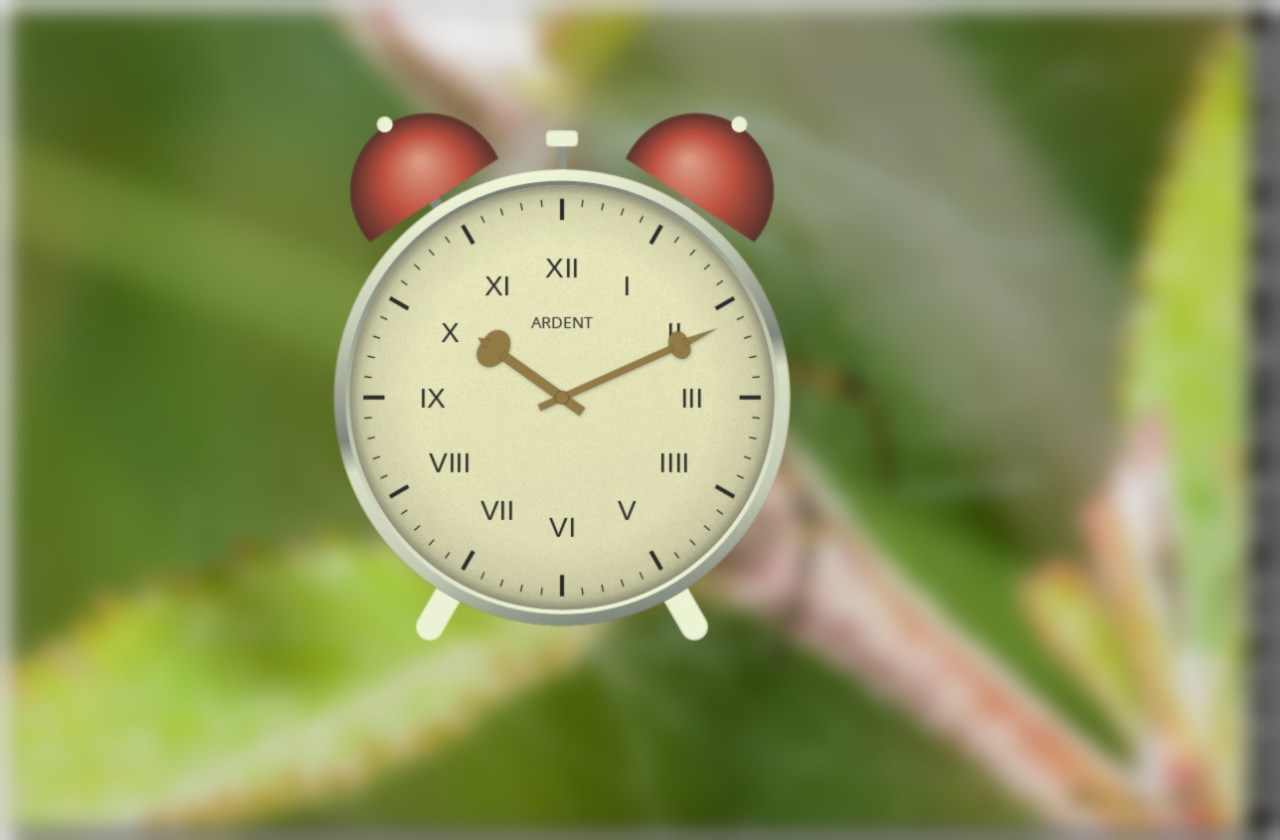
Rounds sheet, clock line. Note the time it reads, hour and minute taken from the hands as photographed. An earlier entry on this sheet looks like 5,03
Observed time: 10,11
